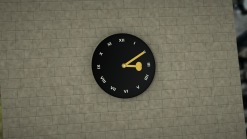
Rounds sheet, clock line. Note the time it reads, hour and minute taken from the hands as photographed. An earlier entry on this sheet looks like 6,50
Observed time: 3,10
